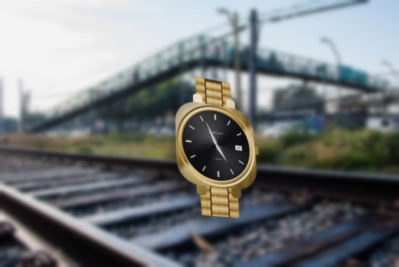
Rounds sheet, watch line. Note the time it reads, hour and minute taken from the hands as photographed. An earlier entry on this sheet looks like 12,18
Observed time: 4,56
